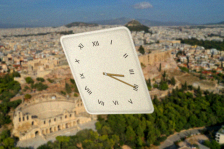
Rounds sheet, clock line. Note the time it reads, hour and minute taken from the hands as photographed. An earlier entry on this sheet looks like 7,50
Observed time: 3,20
